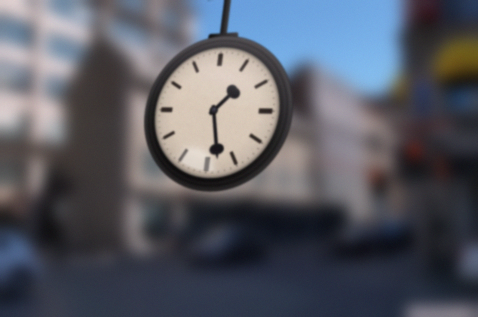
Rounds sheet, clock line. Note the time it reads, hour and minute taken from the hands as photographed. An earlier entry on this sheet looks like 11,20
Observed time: 1,28
